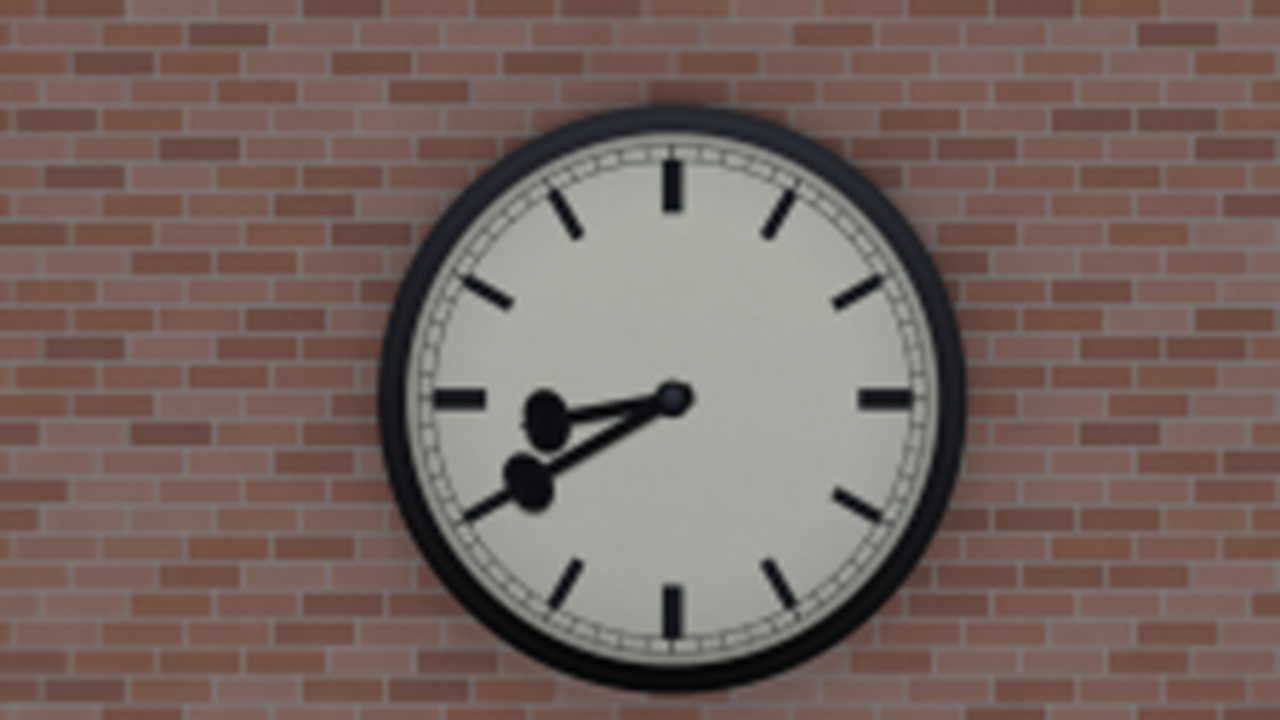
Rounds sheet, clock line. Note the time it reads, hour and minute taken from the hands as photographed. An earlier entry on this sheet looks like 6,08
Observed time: 8,40
